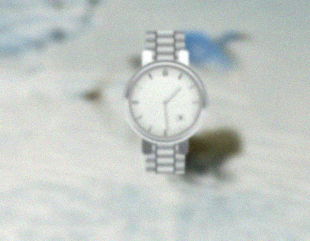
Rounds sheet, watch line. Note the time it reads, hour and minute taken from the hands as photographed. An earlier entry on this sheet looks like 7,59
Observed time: 1,29
